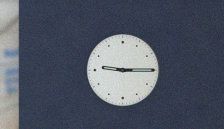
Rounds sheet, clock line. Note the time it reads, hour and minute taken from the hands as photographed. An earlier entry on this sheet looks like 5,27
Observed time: 9,15
